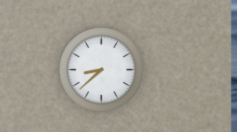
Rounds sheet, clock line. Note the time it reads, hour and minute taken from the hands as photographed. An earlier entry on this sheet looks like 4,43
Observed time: 8,38
